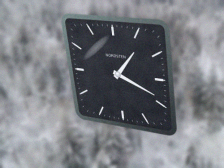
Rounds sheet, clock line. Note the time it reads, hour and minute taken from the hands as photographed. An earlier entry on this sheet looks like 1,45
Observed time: 1,19
